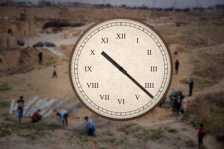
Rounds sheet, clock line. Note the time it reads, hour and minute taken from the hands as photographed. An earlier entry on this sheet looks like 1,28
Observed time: 10,22
